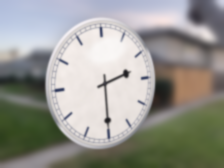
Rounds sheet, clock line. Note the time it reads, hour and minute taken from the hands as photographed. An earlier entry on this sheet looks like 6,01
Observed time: 2,30
